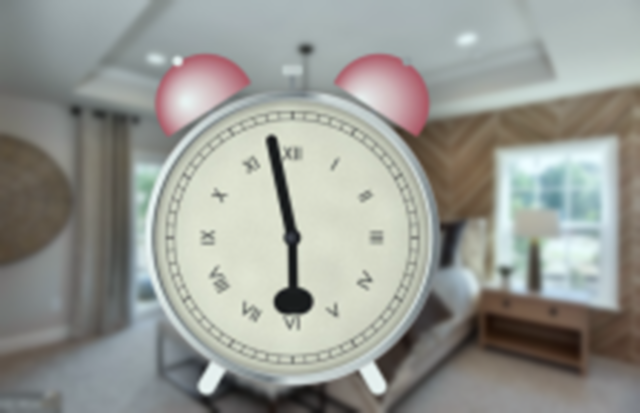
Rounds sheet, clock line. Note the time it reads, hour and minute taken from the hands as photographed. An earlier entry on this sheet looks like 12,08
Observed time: 5,58
